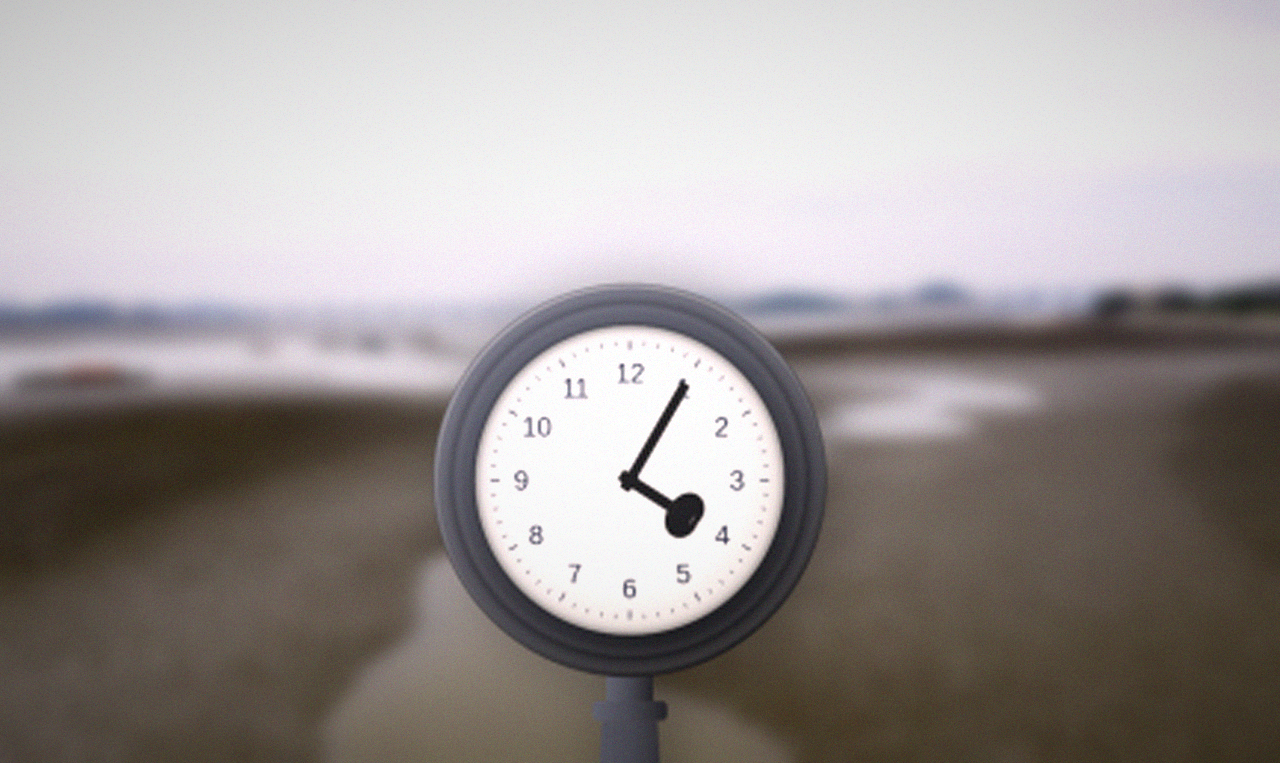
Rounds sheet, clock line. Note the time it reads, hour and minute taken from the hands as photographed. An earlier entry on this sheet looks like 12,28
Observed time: 4,05
